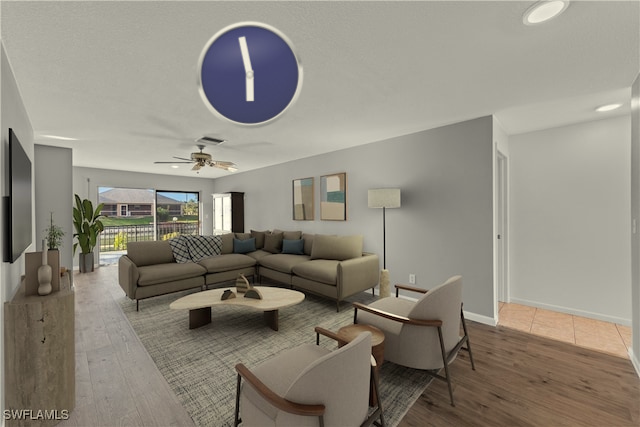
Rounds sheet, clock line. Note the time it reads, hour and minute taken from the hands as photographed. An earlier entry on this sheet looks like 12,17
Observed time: 5,58
